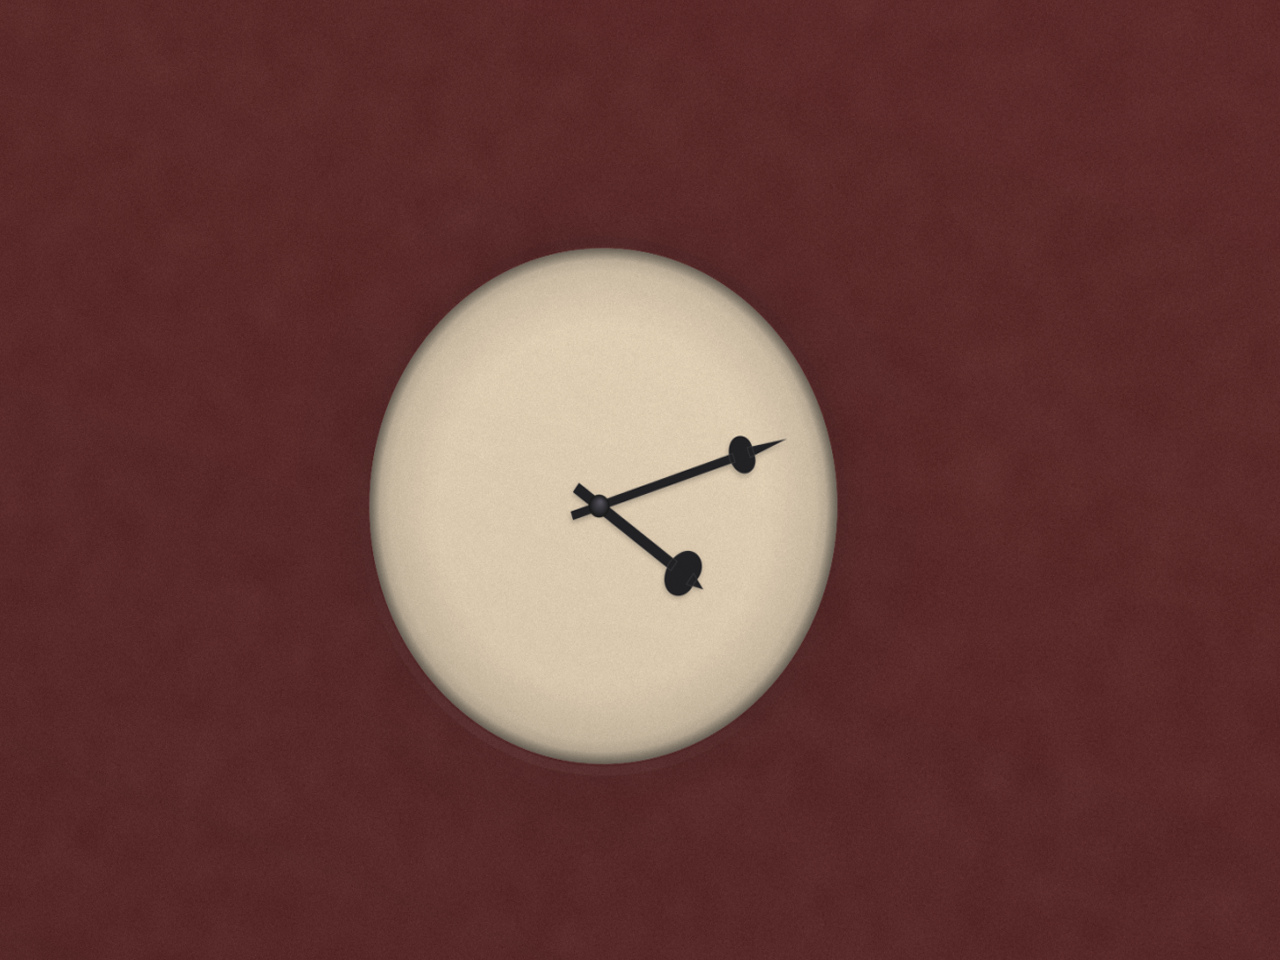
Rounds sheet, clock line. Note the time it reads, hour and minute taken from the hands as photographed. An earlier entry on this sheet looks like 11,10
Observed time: 4,12
